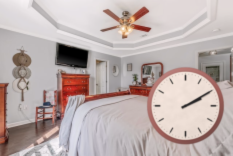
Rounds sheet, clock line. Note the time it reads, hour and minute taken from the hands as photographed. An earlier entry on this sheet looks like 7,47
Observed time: 2,10
